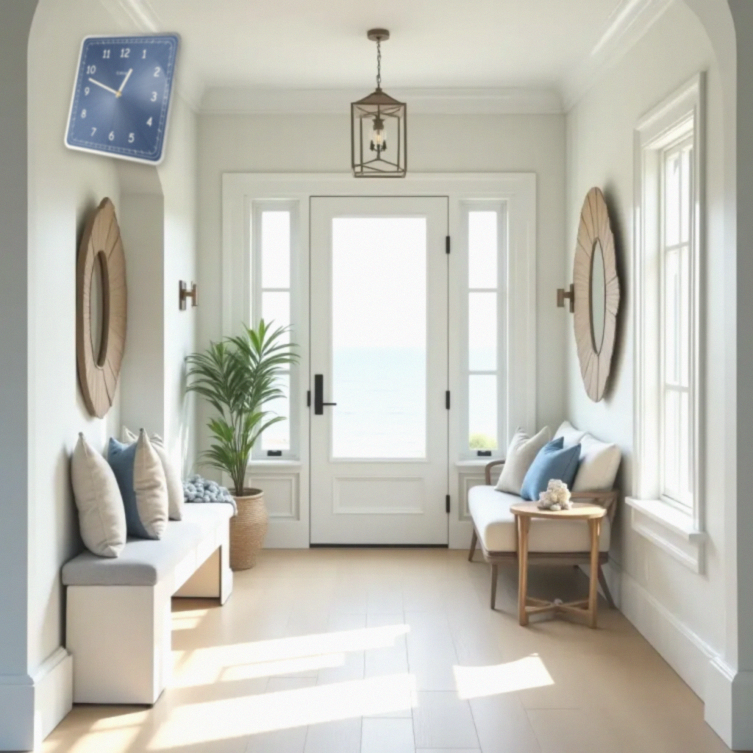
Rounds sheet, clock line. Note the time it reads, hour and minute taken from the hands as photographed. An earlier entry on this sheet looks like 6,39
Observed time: 12,48
